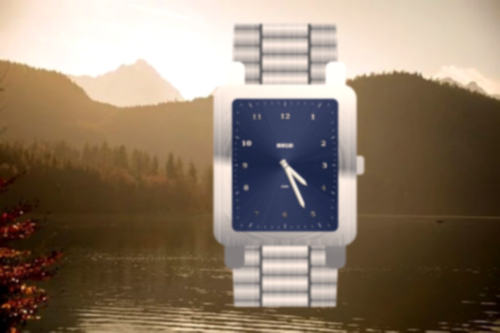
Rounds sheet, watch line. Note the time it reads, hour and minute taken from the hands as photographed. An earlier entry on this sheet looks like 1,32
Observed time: 4,26
